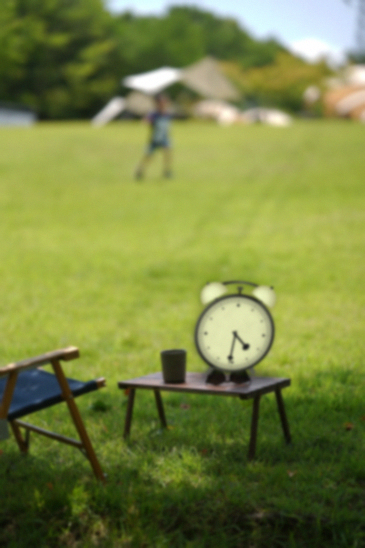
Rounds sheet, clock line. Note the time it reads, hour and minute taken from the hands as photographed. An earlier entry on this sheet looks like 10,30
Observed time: 4,31
